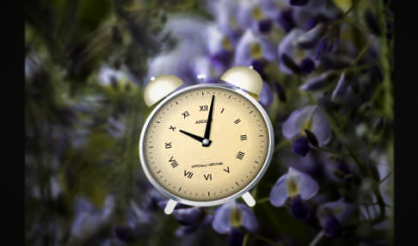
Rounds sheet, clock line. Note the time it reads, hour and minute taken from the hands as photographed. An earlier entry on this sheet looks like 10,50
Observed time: 10,02
